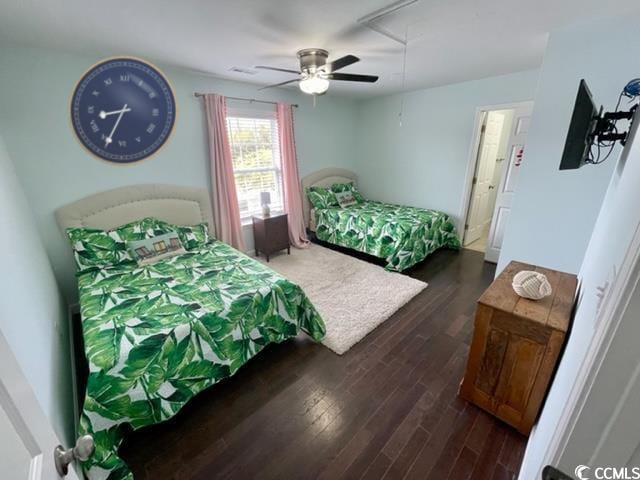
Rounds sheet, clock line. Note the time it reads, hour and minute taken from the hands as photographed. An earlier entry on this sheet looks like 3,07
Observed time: 8,34
